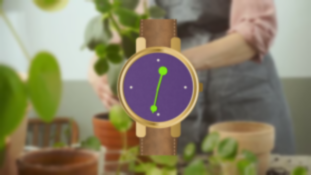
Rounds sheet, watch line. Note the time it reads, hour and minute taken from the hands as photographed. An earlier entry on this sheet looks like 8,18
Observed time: 12,32
